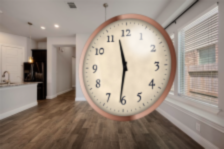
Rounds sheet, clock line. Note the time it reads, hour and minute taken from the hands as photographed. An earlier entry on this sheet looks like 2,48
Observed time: 11,31
